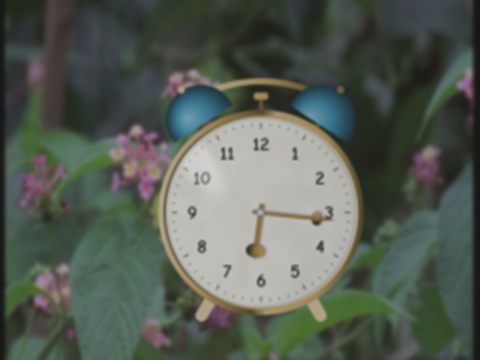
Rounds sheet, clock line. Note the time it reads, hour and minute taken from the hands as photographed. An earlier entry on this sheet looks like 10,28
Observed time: 6,16
